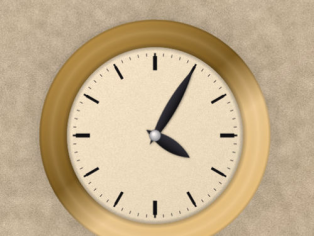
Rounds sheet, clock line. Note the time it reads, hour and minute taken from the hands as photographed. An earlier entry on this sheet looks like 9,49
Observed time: 4,05
